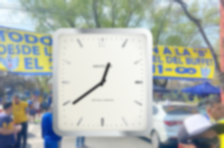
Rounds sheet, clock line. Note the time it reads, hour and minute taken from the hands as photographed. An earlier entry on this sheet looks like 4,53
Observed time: 12,39
